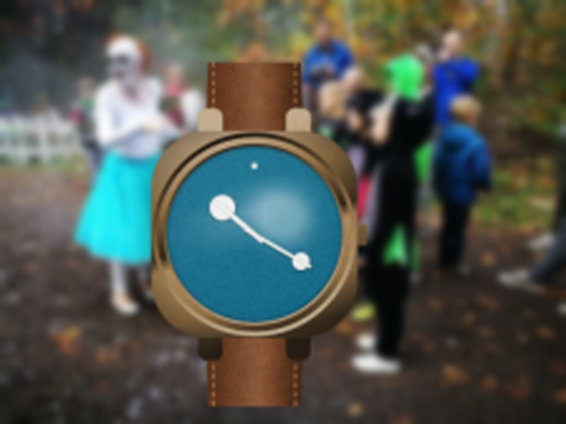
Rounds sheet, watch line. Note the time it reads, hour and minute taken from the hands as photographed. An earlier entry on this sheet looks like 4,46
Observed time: 10,20
